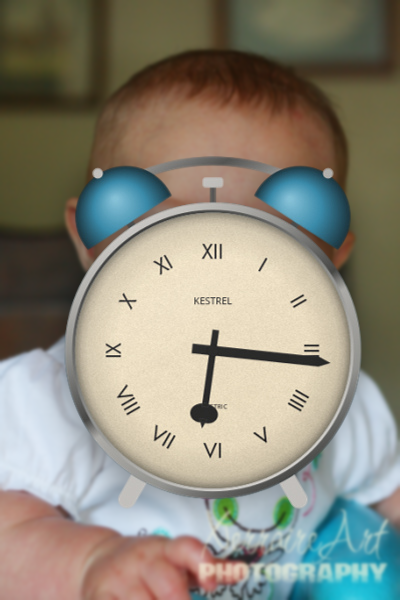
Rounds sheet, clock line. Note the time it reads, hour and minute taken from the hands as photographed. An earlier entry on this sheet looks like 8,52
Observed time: 6,16
